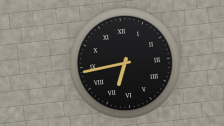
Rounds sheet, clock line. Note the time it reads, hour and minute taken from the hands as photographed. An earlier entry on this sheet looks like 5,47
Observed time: 6,44
